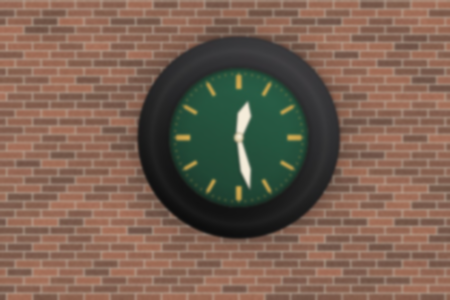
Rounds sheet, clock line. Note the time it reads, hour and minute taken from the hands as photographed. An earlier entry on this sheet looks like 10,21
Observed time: 12,28
